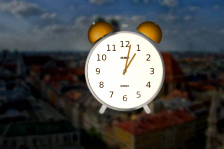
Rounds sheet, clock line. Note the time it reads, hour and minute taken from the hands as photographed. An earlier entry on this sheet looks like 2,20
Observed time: 1,02
